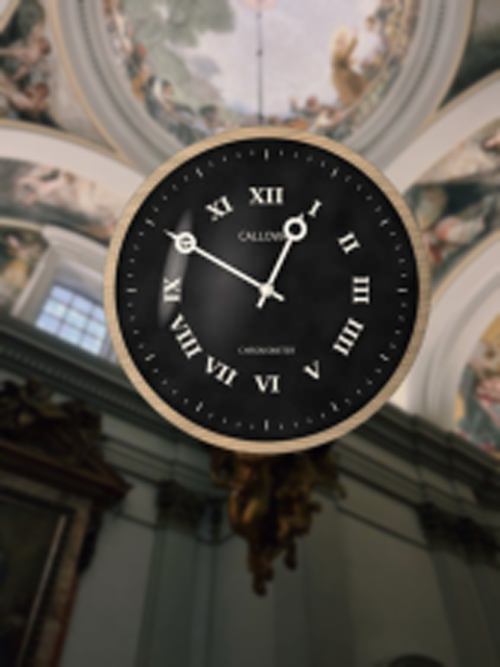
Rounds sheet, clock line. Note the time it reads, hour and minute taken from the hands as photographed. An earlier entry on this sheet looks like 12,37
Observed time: 12,50
